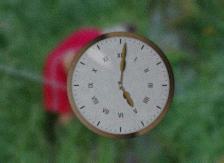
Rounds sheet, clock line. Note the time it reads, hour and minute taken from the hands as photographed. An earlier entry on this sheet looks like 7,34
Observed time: 5,01
